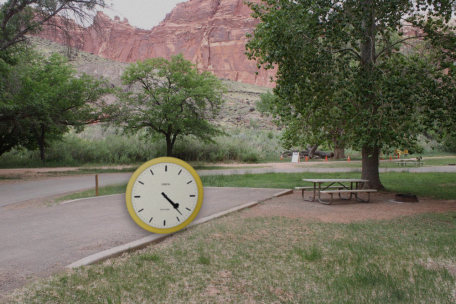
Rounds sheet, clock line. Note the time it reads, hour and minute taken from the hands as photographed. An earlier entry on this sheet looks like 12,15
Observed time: 4,23
